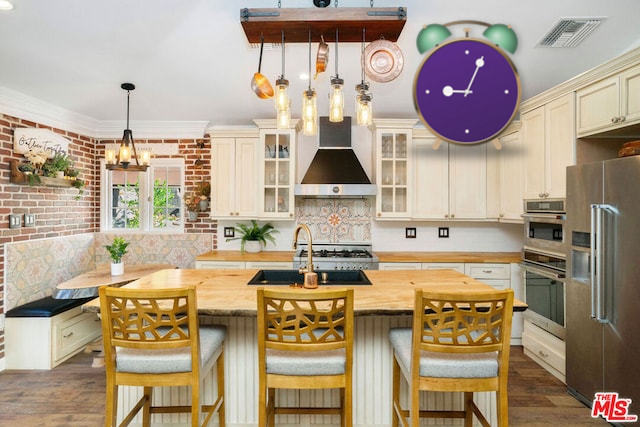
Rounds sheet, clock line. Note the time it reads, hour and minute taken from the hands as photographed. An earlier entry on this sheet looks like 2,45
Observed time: 9,04
